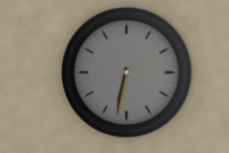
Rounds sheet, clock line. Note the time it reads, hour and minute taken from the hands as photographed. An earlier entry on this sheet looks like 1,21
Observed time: 6,32
